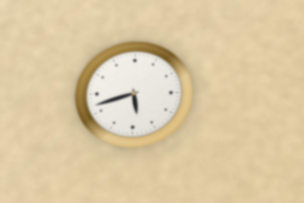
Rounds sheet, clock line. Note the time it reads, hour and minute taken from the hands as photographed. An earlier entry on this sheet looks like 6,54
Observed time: 5,42
